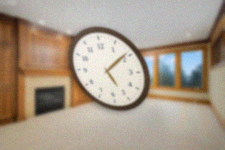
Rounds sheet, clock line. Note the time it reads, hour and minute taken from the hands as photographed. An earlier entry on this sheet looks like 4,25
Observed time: 5,09
